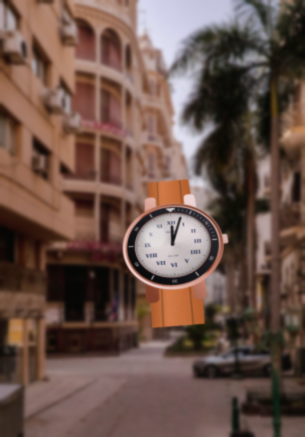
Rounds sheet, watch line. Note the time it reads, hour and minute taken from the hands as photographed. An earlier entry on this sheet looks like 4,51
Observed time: 12,03
